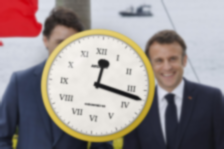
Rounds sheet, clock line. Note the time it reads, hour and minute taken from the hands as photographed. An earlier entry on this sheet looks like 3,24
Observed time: 12,17
